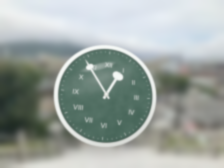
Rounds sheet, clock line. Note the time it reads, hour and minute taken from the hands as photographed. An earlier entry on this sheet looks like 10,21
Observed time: 12,54
